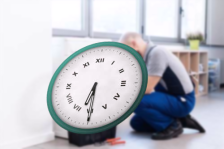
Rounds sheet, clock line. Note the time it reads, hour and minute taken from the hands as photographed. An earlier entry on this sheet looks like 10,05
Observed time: 6,30
